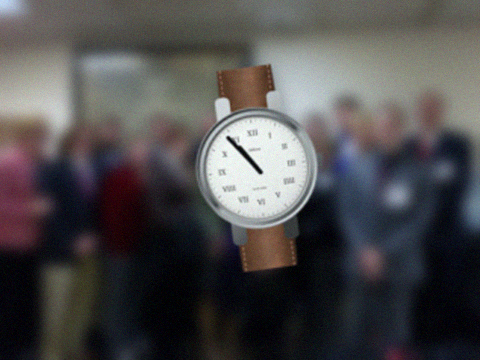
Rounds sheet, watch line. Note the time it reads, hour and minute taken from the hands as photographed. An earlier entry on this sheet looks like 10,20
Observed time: 10,54
